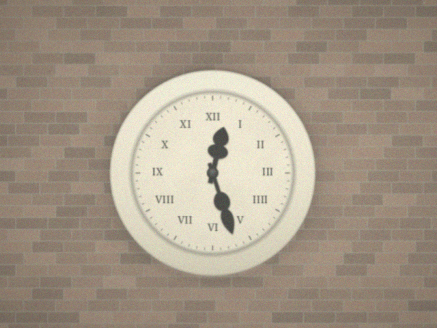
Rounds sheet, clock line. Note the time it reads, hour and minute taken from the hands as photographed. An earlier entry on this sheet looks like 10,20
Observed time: 12,27
